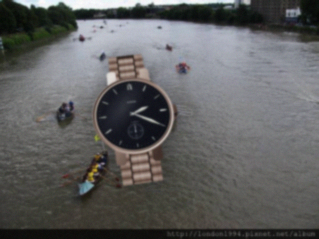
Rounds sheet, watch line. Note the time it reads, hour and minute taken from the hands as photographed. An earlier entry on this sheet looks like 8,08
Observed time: 2,20
